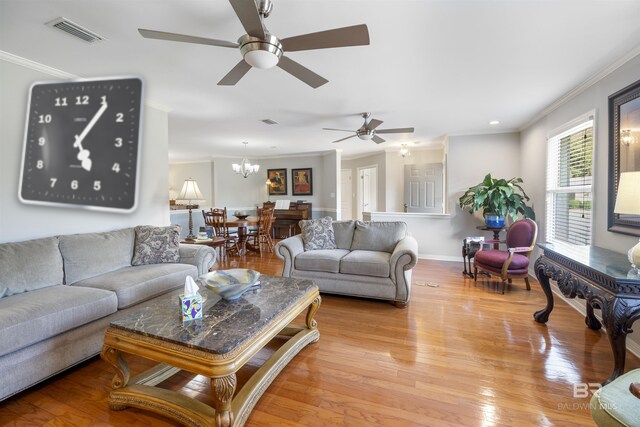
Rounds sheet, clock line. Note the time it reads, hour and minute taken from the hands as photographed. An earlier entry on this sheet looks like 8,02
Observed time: 5,06
